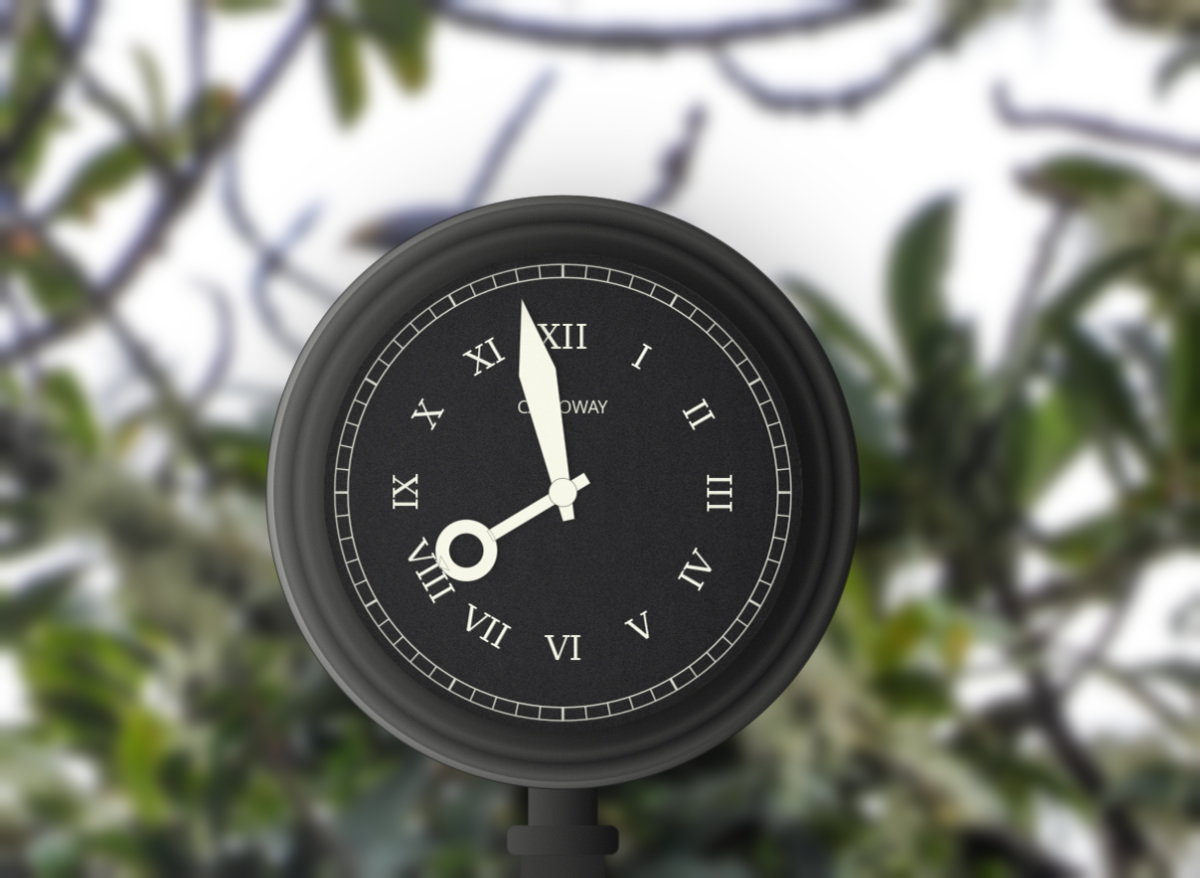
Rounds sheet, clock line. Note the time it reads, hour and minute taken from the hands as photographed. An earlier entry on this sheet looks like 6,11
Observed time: 7,58
